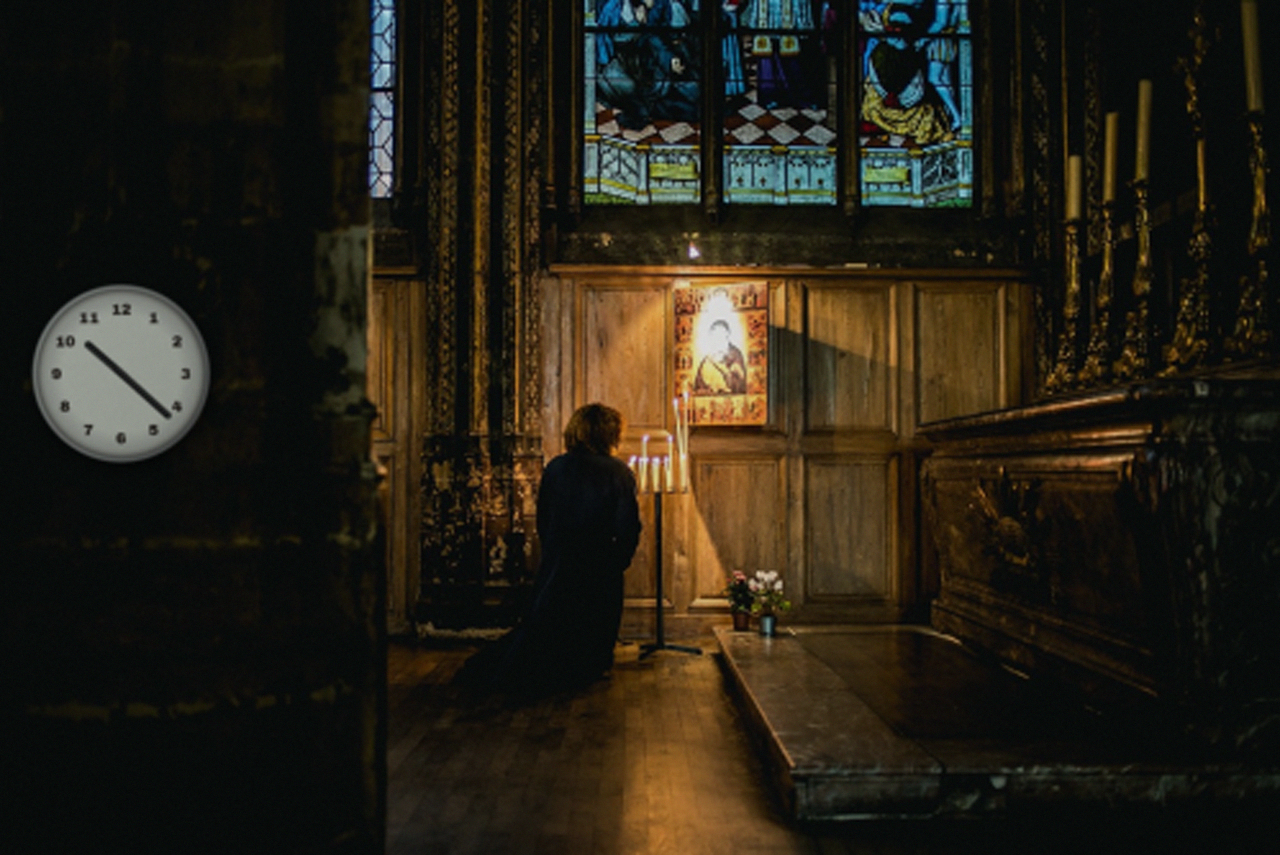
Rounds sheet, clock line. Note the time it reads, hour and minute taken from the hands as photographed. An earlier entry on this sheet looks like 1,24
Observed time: 10,22
